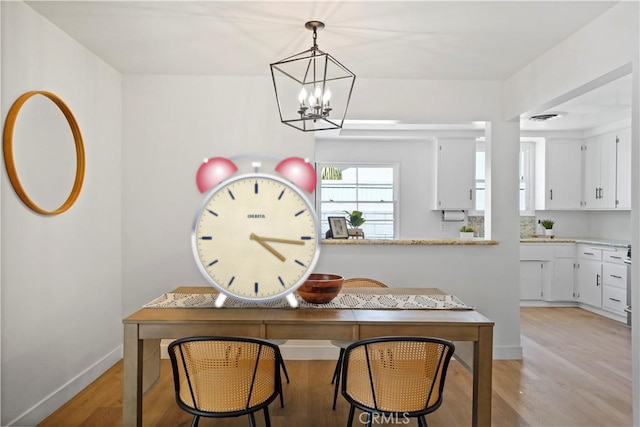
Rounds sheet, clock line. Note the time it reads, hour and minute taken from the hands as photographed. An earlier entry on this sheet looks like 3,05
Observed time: 4,16
